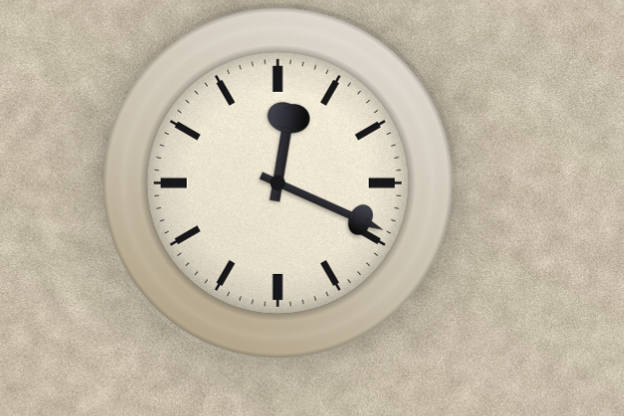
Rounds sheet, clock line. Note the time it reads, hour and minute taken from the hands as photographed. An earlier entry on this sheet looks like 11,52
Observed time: 12,19
